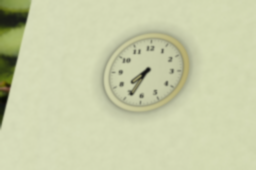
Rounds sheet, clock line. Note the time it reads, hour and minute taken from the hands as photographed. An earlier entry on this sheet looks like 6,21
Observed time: 7,34
